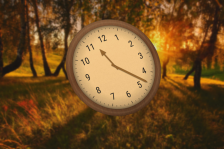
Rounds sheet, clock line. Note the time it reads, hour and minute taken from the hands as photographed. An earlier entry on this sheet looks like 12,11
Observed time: 11,23
